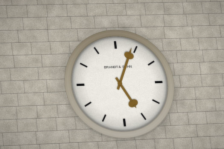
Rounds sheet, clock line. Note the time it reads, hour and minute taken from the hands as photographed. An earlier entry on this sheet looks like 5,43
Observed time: 5,04
